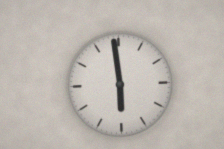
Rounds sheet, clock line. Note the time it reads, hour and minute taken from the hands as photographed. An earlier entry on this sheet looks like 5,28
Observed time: 5,59
